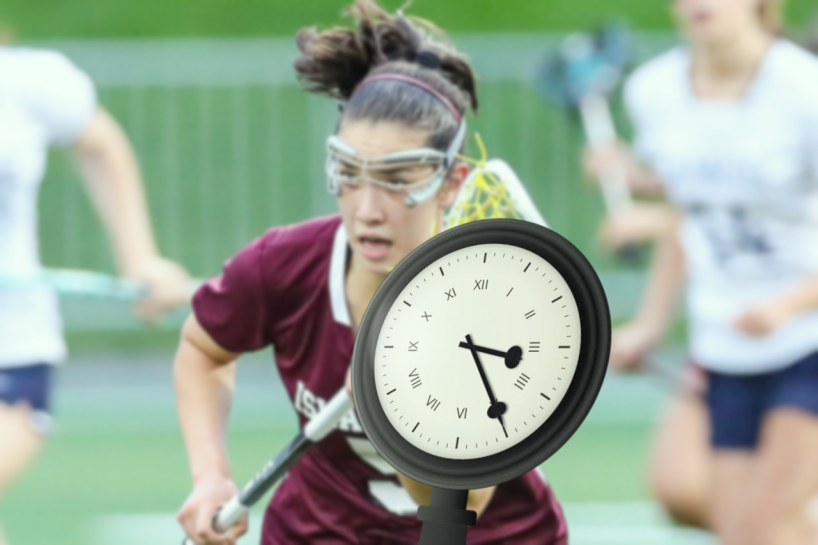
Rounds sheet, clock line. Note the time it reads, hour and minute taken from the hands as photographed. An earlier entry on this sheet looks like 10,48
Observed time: 3,25
